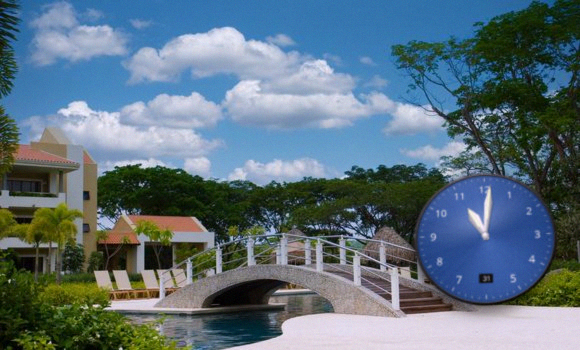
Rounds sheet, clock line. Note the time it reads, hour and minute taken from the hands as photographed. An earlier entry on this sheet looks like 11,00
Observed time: 11,01
